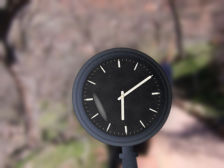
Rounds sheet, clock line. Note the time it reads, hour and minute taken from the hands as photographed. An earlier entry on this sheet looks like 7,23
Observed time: 6,10
